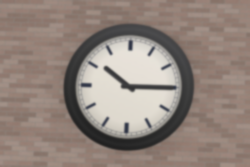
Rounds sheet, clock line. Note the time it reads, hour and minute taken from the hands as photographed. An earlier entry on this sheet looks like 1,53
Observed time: 10,15
